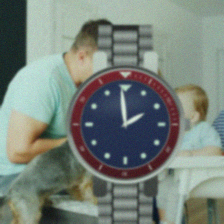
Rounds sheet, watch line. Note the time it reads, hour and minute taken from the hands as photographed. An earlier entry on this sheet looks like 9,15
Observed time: 1,59
